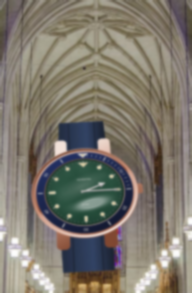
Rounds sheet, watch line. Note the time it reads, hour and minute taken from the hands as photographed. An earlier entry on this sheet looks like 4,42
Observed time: 2,15
